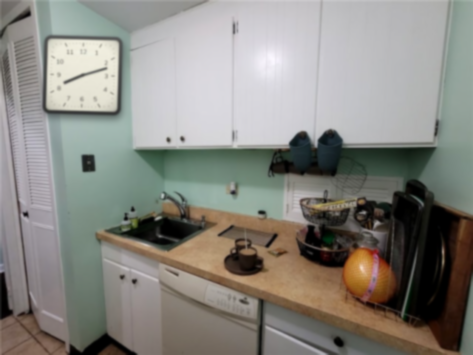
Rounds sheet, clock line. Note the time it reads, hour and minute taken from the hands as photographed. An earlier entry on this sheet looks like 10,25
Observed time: 8,12
